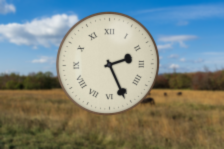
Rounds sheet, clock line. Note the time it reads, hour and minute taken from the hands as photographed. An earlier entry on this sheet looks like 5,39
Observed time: 2,26
